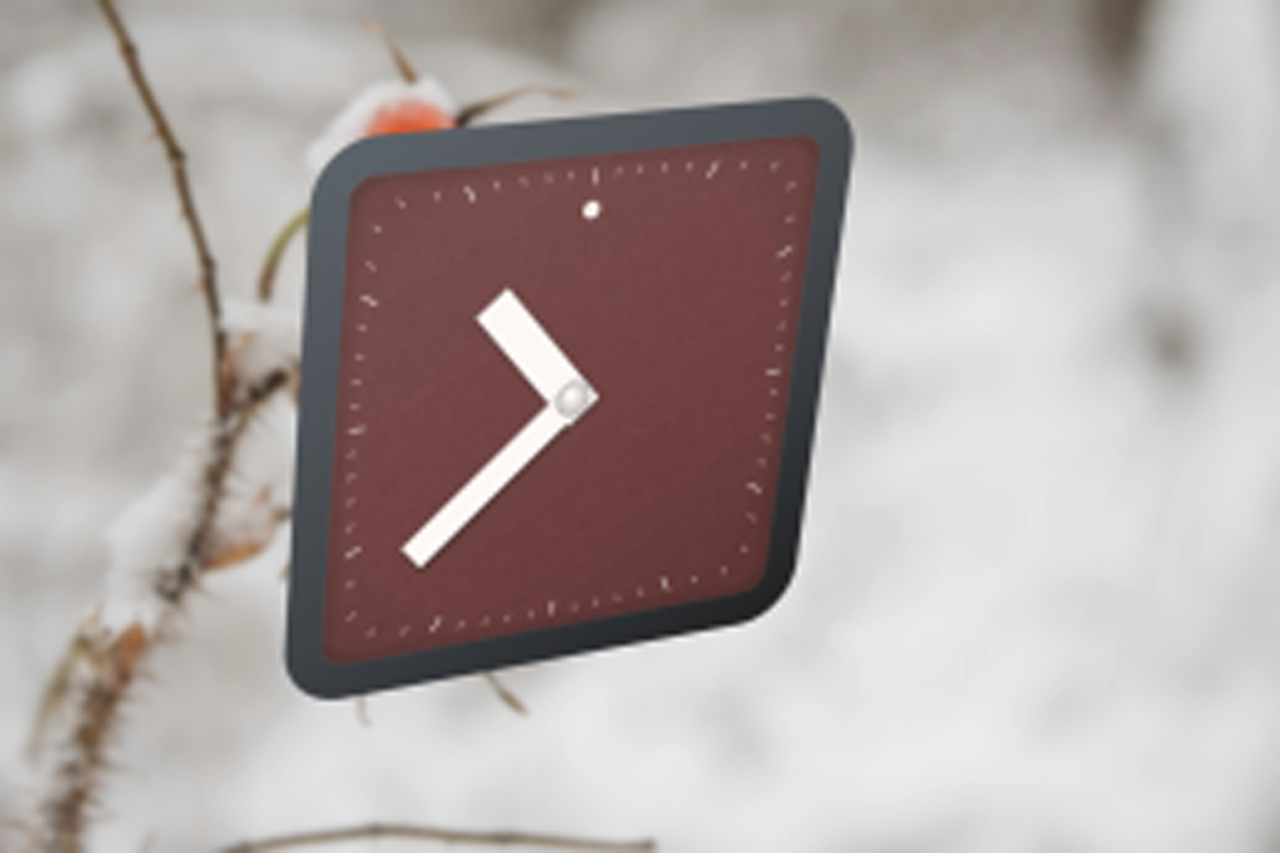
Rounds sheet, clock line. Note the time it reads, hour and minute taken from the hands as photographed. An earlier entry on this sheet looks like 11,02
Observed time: 10,38
